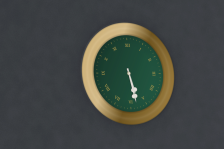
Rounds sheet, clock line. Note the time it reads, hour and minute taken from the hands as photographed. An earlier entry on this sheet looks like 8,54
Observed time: 5,28
